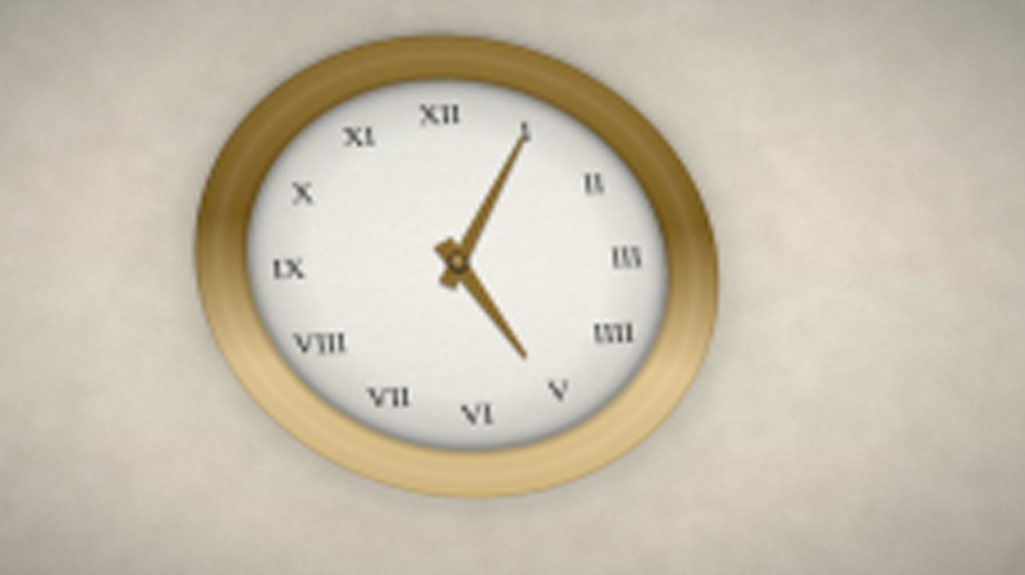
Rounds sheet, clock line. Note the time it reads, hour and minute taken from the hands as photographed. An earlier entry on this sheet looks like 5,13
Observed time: 5,05
